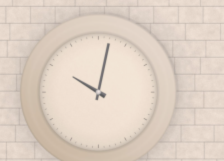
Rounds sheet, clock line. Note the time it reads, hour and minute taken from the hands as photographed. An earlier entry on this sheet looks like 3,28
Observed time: 10,02
